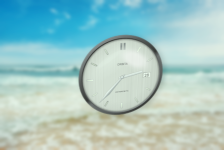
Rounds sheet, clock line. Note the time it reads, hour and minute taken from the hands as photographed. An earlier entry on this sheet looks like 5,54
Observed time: 2,37
